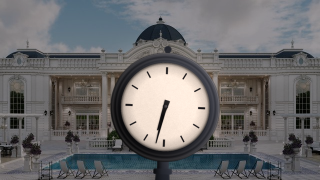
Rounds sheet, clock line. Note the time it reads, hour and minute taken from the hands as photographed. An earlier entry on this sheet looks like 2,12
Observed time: 6,32
